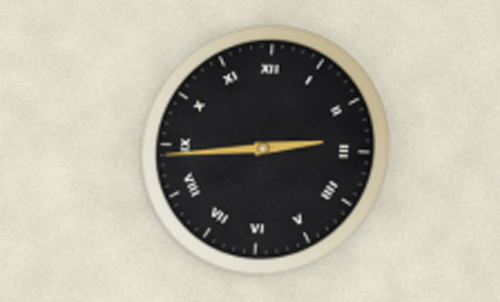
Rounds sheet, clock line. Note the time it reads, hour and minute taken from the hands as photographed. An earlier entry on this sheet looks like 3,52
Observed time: 2,44
